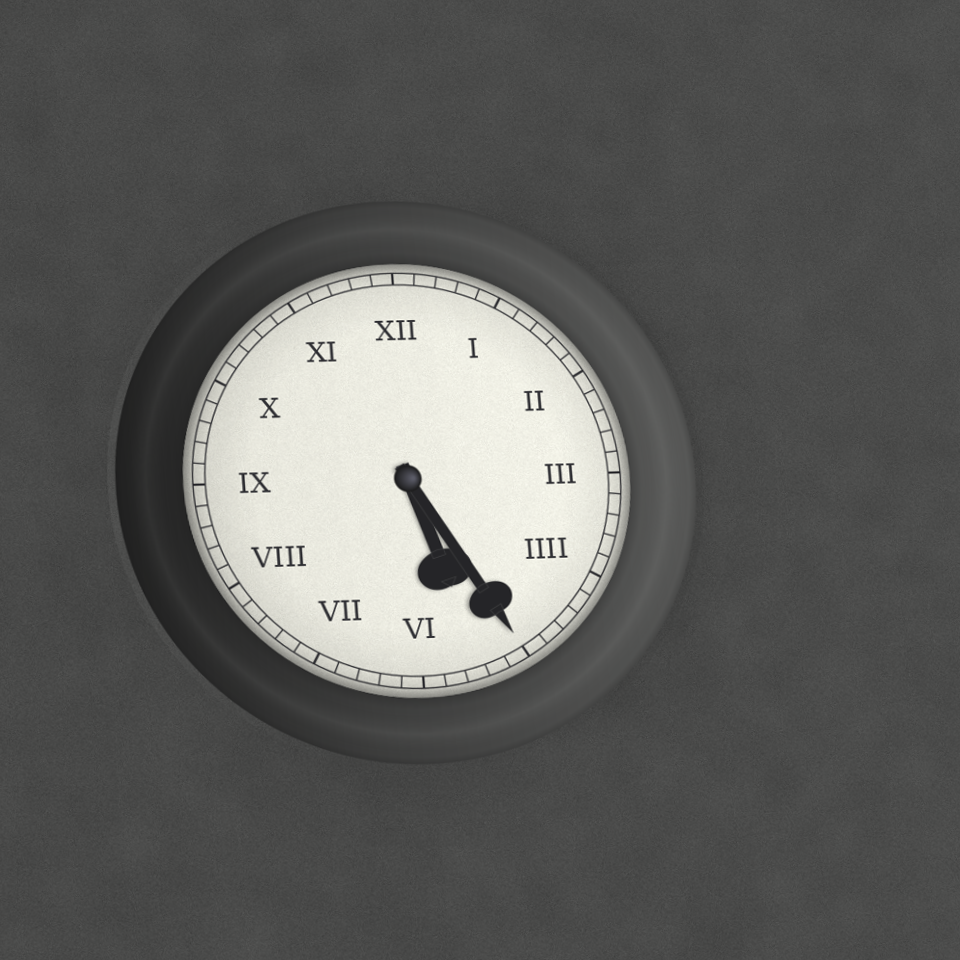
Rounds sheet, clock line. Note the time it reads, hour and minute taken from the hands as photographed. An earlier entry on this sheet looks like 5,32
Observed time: 5,25
